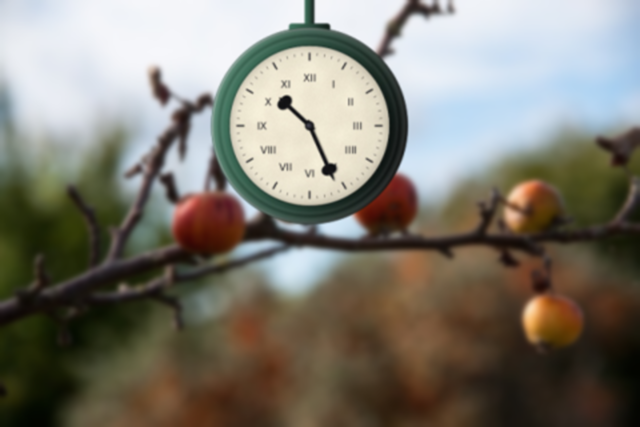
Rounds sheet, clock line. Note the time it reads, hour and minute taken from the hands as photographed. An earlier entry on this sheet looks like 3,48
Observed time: 10,26
